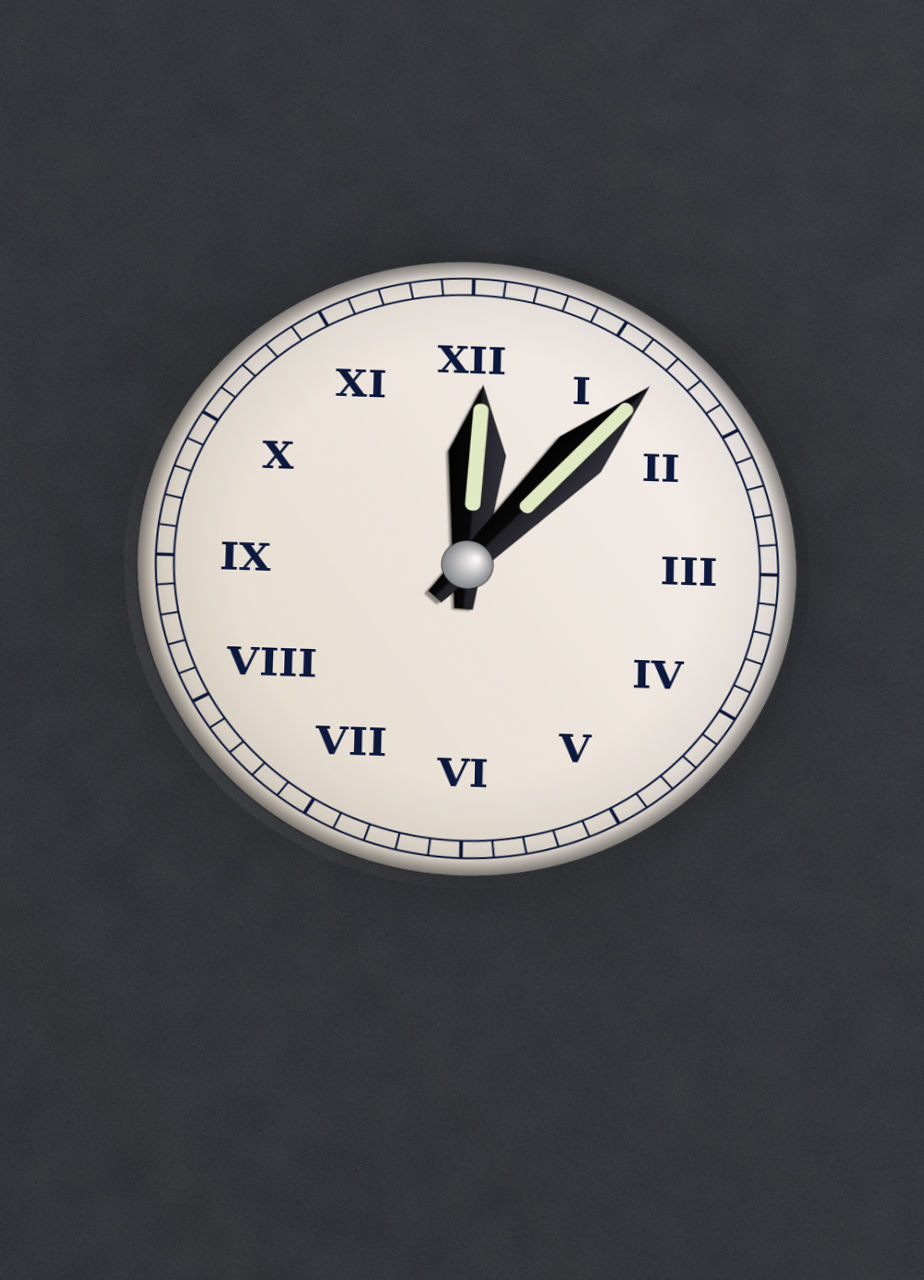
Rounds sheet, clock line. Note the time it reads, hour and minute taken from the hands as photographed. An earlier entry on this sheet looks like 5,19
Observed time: 12,07
